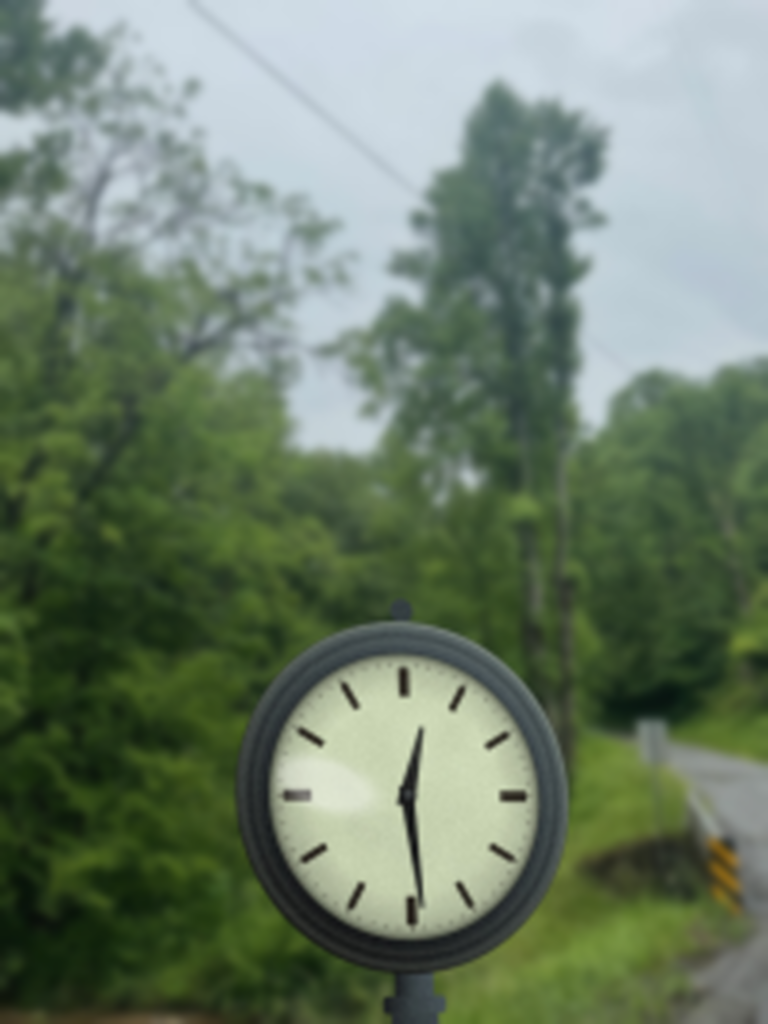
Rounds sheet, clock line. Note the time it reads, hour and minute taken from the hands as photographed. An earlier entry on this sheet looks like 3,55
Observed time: 12,29
